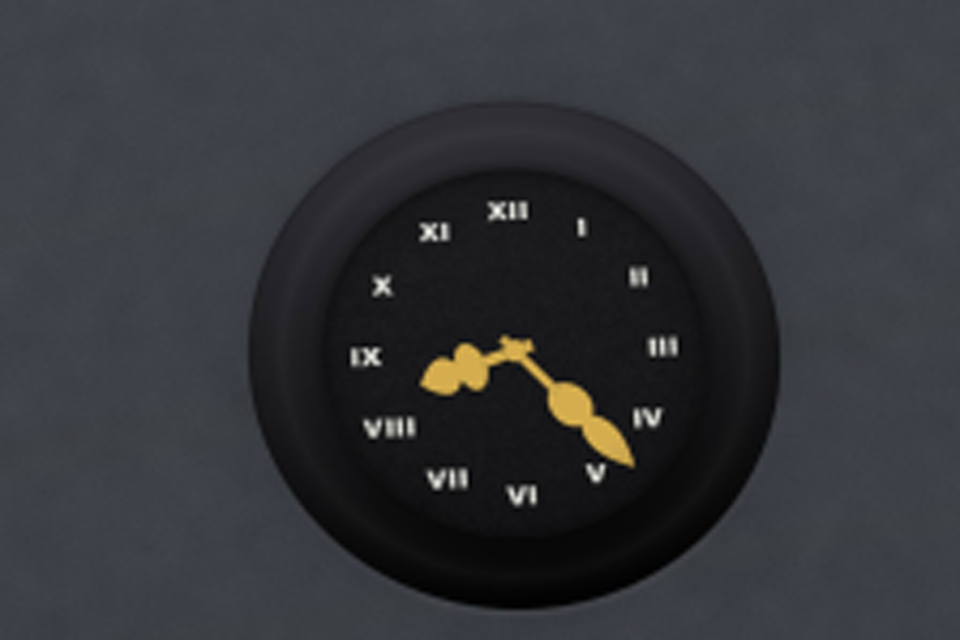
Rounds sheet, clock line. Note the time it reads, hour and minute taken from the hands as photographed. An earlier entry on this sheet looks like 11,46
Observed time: 8,23
